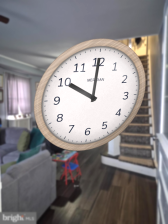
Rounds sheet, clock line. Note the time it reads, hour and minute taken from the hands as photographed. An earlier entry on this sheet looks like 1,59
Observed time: 10,00
